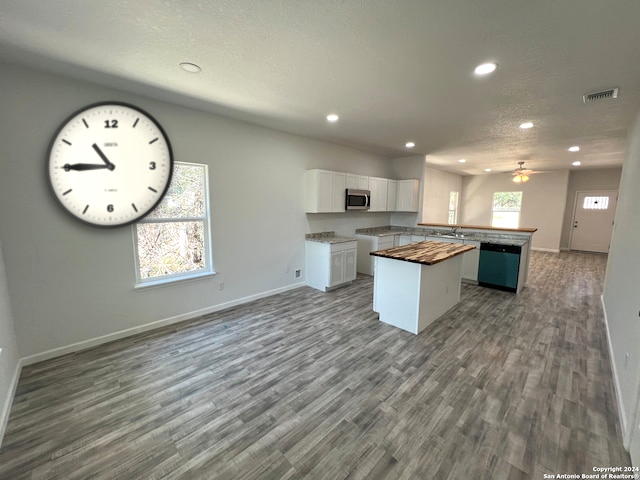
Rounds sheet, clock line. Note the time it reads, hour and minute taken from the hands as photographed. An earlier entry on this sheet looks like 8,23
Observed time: 10,45
